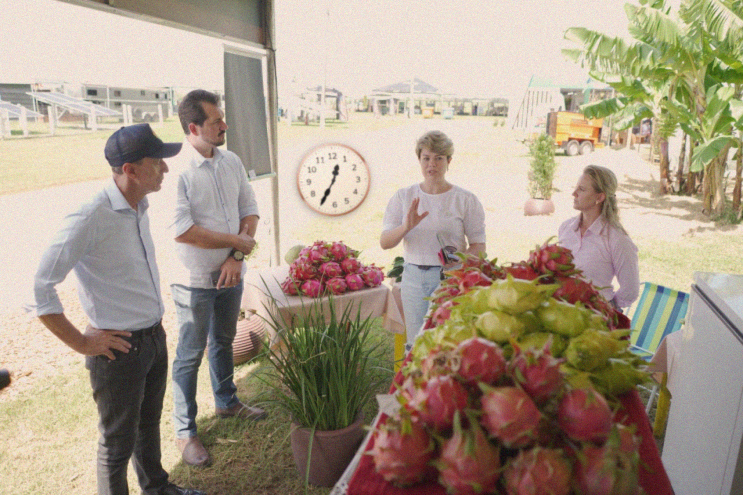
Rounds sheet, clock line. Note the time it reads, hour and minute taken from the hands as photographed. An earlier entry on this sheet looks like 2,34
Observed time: 12,35
